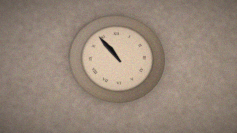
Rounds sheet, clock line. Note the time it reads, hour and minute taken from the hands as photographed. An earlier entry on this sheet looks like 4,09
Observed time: 10,54
